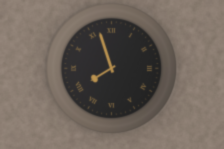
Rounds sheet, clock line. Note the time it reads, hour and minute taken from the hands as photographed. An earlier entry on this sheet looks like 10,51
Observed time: 7,57
